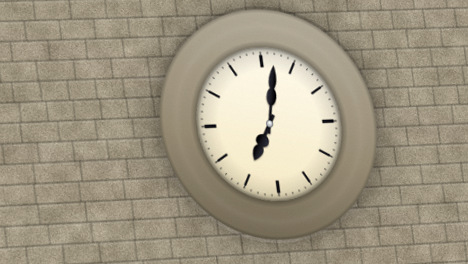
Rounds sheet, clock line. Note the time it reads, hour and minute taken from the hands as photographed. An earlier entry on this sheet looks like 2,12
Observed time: 7,02
